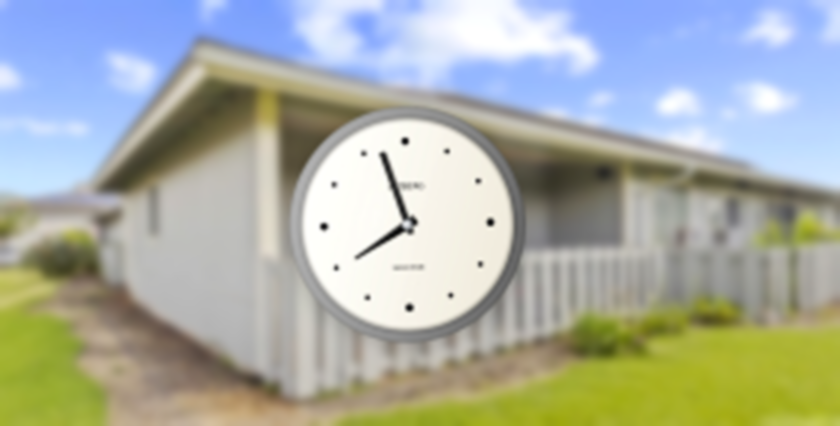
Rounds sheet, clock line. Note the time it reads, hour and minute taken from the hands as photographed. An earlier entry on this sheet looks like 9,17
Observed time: 7,57
